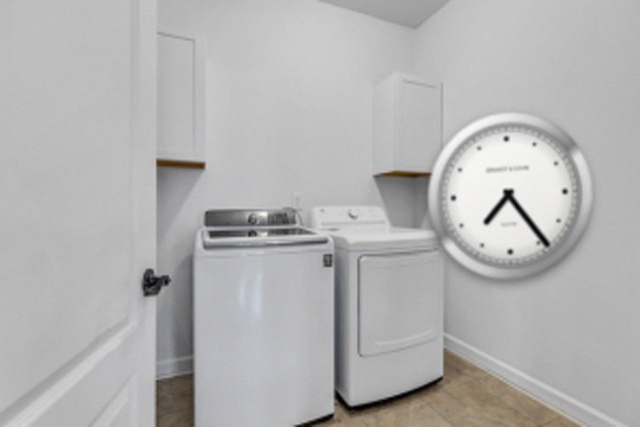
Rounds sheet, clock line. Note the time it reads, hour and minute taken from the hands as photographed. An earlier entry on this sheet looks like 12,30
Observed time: 7,24
